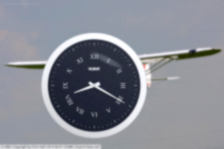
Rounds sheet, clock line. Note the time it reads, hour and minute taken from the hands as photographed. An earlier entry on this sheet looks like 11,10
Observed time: 8,20
